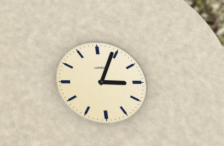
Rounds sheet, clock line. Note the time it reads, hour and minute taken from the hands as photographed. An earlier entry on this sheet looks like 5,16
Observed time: 3,04
